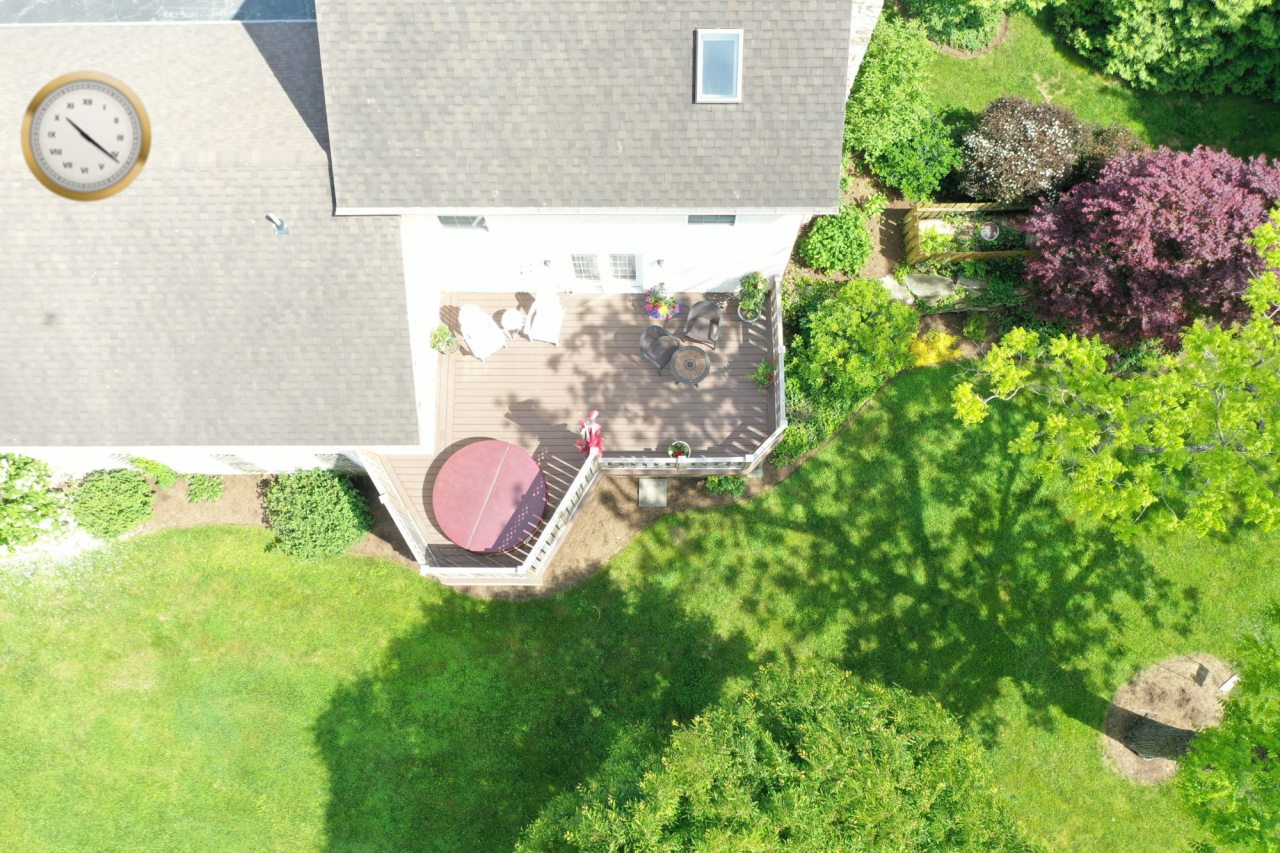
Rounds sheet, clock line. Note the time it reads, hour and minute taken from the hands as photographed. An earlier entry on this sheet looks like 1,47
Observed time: 10,21
